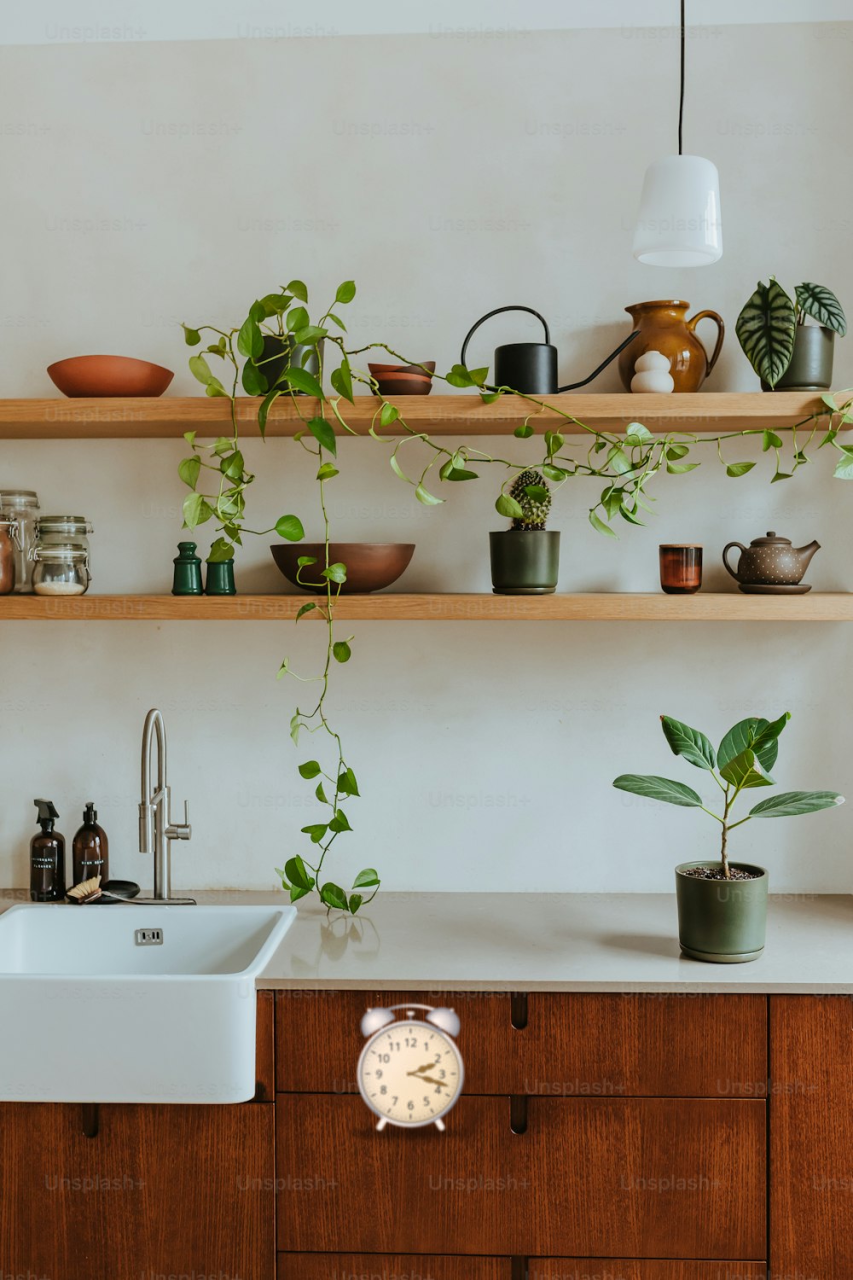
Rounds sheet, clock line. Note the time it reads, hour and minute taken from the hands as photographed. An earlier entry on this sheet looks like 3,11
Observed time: 2,18
